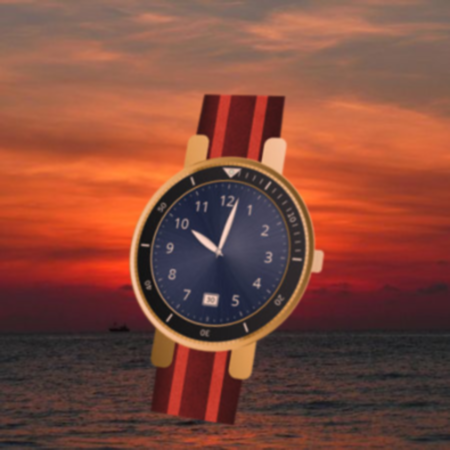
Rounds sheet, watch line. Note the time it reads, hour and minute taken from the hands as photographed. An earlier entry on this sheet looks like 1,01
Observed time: 10,02
